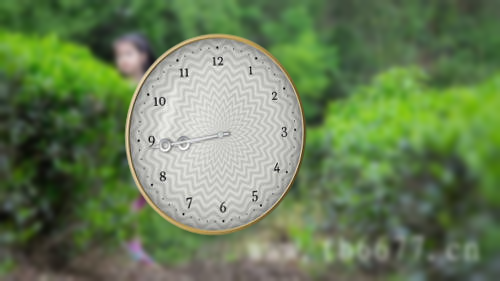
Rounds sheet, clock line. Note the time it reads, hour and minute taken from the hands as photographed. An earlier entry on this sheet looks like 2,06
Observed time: 8,44
